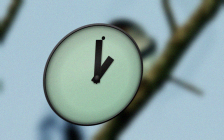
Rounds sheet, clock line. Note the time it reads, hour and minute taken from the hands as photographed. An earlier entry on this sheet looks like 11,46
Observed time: 12,59
